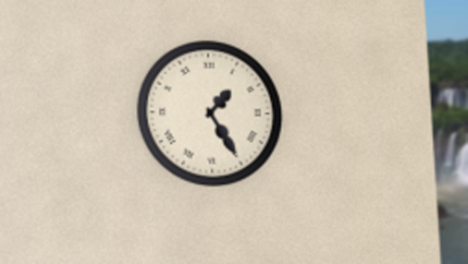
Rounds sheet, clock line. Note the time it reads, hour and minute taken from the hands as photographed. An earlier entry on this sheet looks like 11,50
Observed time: 1,25
